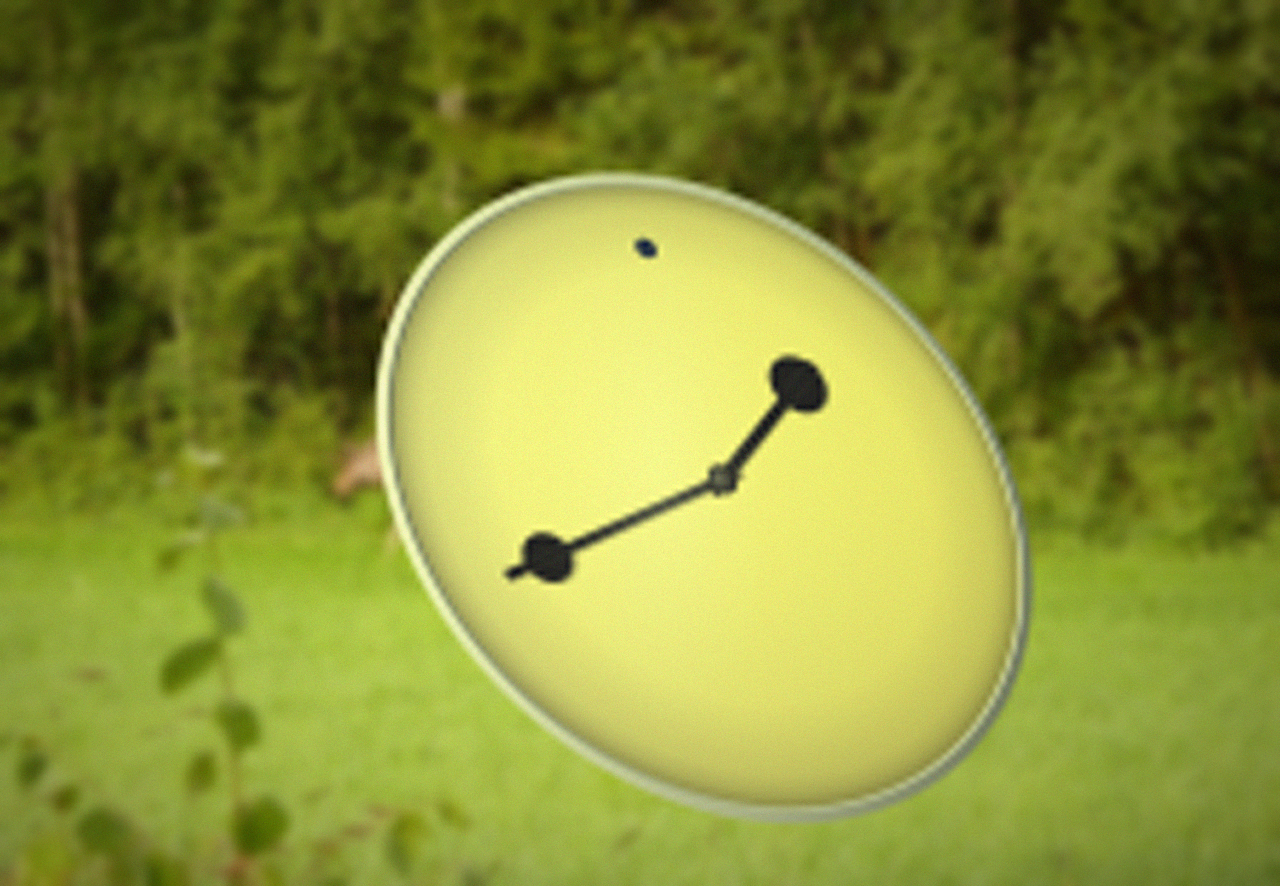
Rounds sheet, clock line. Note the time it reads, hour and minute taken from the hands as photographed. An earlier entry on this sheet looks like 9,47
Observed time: 1,42
